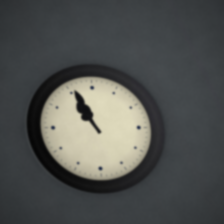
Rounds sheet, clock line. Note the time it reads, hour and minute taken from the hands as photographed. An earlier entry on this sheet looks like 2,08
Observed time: 10,56
